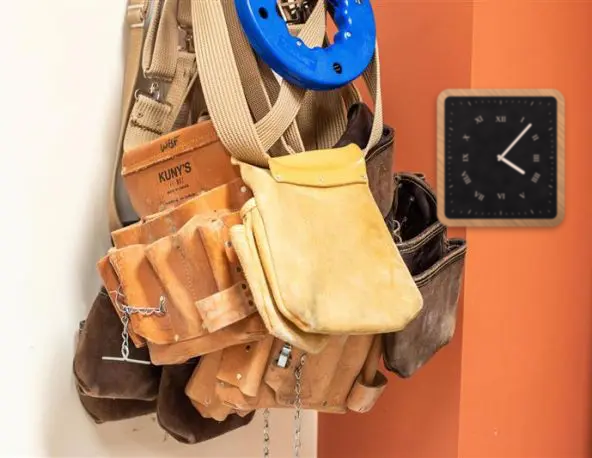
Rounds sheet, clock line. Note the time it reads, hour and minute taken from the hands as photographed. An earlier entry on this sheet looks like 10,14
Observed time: 4,07
